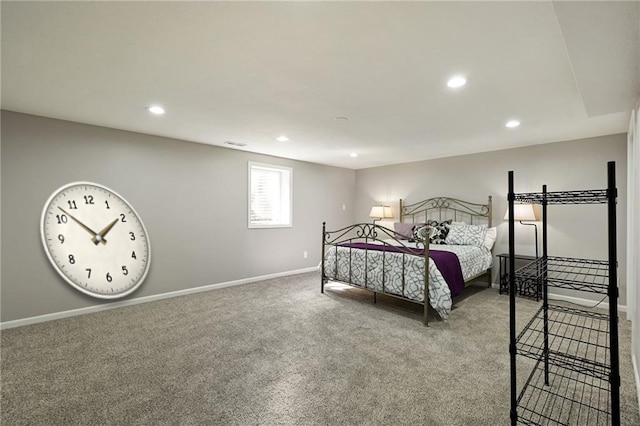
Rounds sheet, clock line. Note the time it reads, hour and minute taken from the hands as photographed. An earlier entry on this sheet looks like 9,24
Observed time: 1,52
